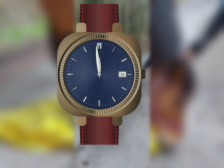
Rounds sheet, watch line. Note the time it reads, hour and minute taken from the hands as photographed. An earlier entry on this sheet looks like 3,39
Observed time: 11,59
